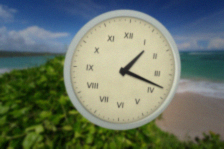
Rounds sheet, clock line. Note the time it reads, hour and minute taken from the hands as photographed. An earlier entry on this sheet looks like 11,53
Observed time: 1,18
